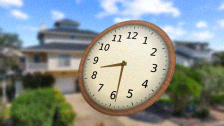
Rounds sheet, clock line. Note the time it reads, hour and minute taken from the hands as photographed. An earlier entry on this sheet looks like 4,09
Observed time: 8,29
